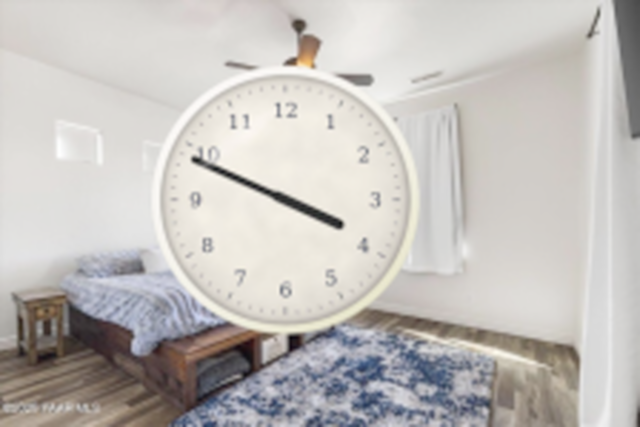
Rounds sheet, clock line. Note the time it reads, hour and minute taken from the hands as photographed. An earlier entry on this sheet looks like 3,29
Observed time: 3,49
